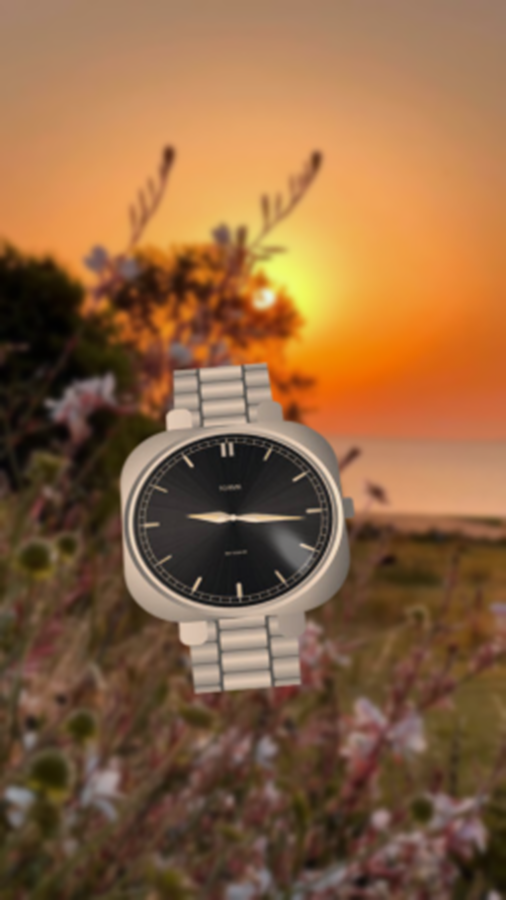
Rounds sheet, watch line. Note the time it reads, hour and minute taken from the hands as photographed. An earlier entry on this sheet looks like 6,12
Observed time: 9,16
